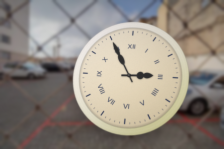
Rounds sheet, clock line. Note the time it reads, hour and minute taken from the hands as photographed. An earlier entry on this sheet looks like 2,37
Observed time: 2,55
